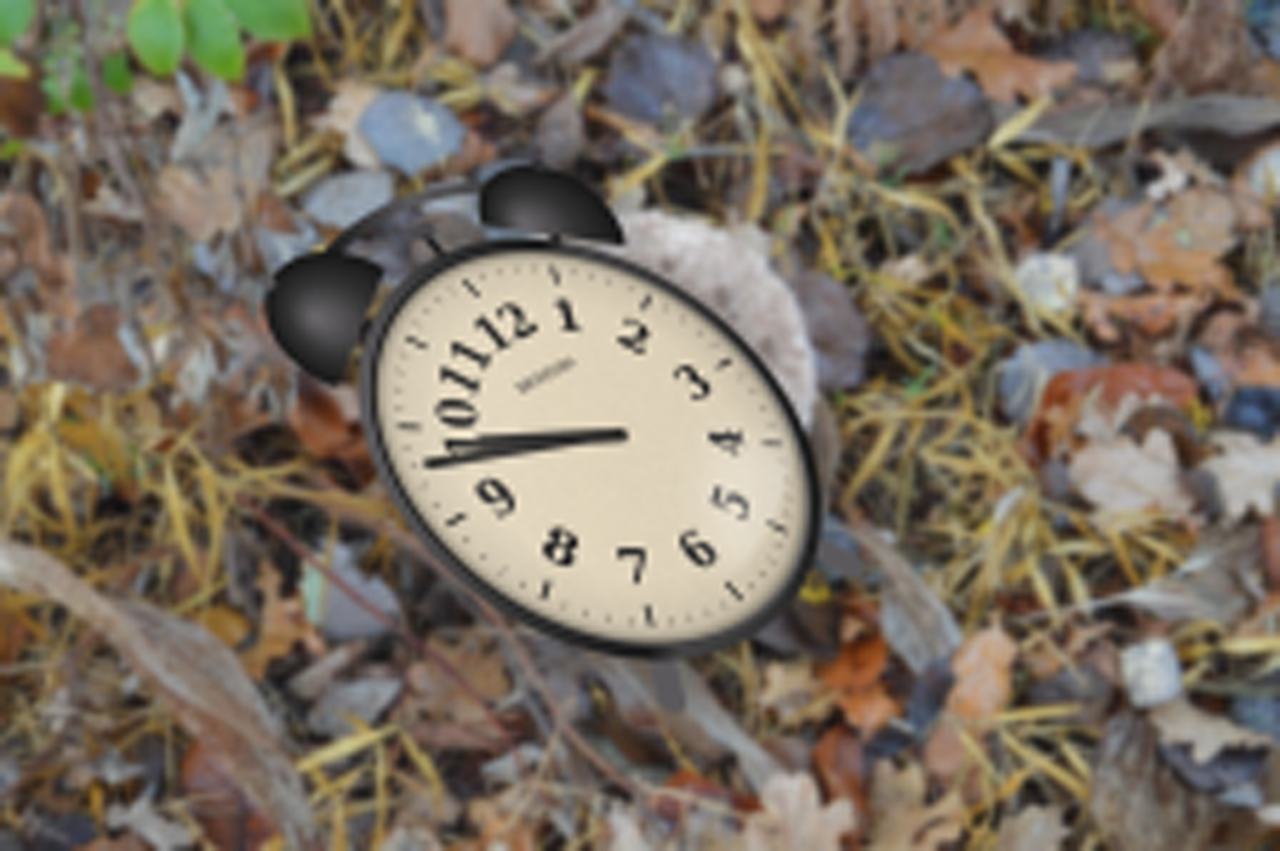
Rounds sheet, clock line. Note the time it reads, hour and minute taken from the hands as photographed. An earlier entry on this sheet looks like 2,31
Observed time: 9,48
